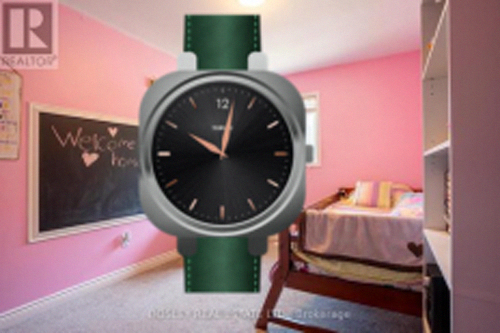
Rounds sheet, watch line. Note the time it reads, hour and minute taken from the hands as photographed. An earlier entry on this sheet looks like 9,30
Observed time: 10,02
